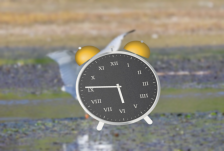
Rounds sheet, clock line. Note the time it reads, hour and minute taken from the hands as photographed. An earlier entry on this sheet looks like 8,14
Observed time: 5,46
